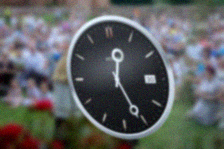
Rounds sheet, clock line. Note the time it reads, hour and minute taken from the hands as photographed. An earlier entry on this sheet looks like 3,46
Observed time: 12,26
